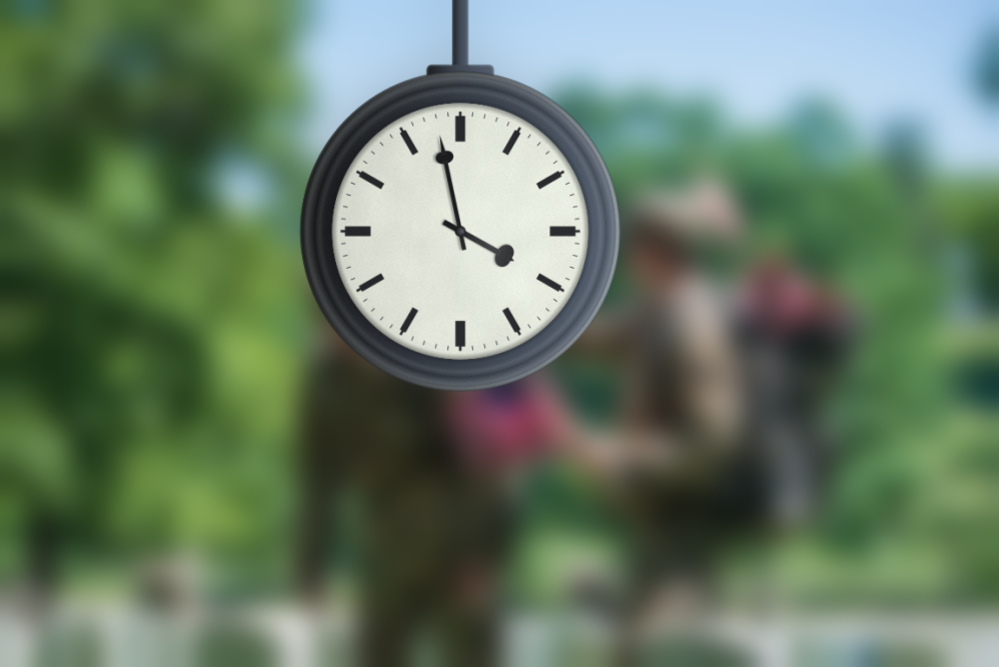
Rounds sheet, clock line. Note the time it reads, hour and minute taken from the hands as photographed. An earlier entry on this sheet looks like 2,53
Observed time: 3,58
